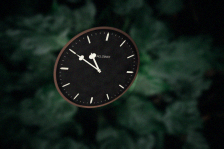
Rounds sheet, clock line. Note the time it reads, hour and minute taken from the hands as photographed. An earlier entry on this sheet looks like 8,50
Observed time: 10,50
